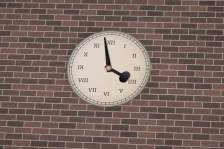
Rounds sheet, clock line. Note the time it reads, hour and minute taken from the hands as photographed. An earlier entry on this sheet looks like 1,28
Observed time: 3,58
